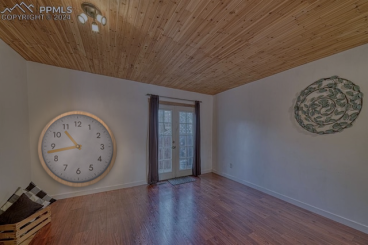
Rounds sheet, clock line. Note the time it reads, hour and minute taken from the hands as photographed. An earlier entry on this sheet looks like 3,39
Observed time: 10,43
